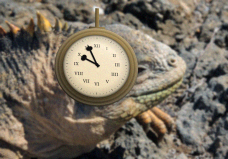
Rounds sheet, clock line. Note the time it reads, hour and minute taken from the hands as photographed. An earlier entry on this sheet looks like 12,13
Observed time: 9,56
